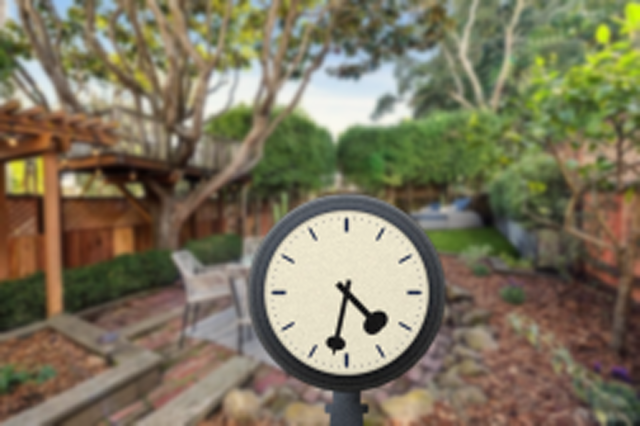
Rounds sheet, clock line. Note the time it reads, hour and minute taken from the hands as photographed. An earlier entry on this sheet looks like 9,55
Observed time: 4,32
